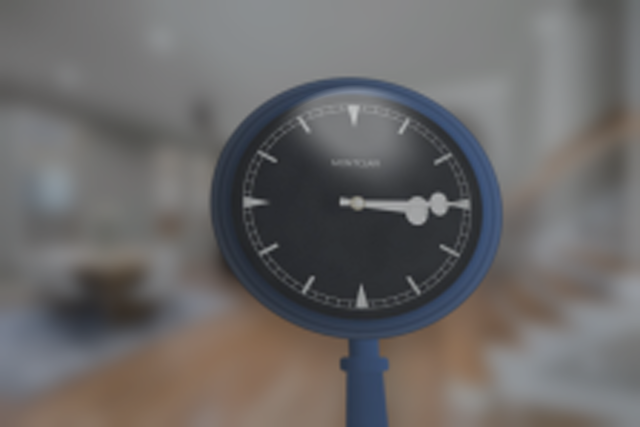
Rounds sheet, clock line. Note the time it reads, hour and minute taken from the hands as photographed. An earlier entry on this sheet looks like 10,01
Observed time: 3,15
